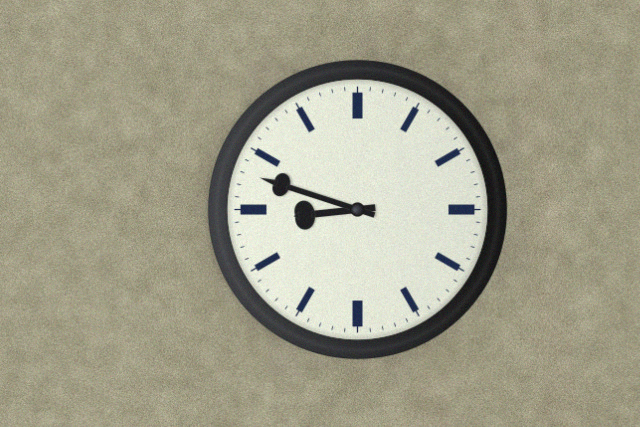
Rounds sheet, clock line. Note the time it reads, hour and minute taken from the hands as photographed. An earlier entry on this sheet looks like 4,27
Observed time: 8,48
